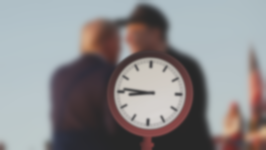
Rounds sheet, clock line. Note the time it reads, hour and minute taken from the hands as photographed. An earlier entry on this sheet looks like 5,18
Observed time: 8,46
